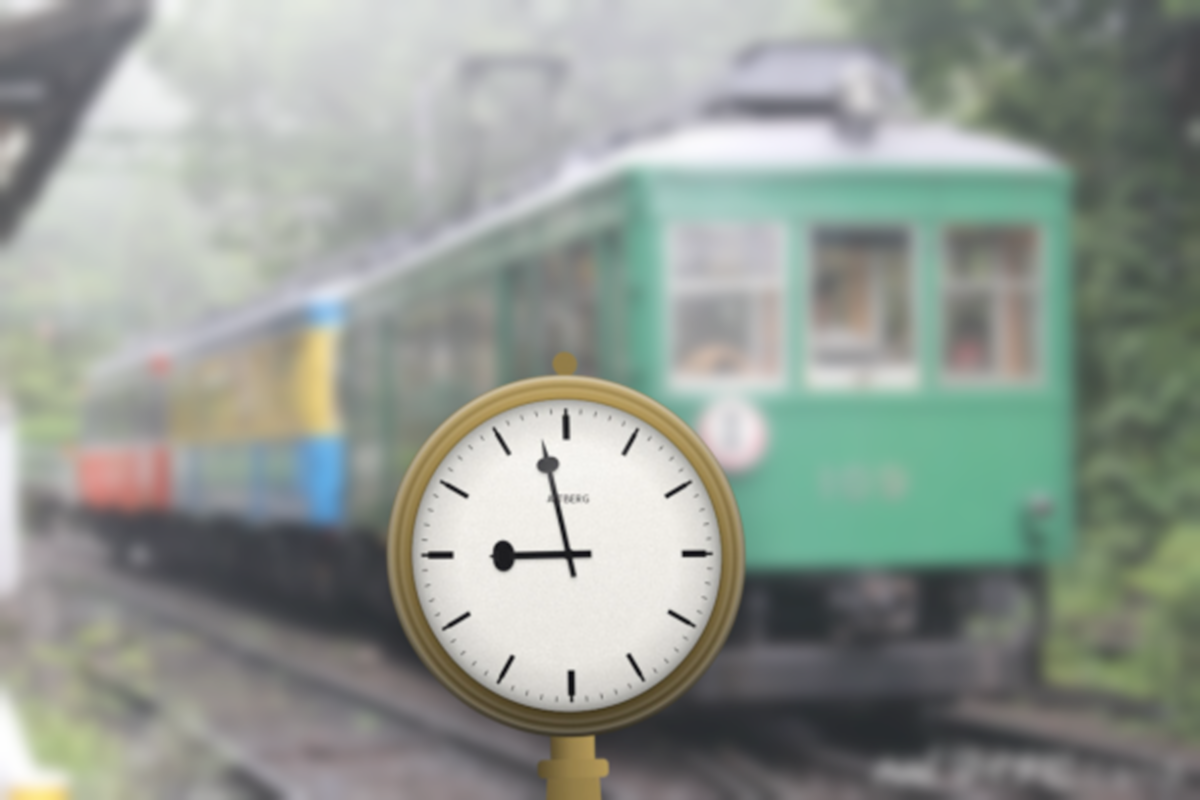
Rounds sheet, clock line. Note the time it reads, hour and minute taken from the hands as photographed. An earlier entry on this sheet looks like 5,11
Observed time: 8,58
